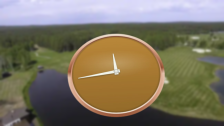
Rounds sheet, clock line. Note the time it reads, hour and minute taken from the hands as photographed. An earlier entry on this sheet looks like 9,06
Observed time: 11,43
